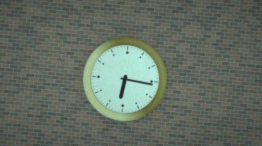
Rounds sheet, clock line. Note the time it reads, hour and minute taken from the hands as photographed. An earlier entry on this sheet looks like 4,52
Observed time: 6,16
